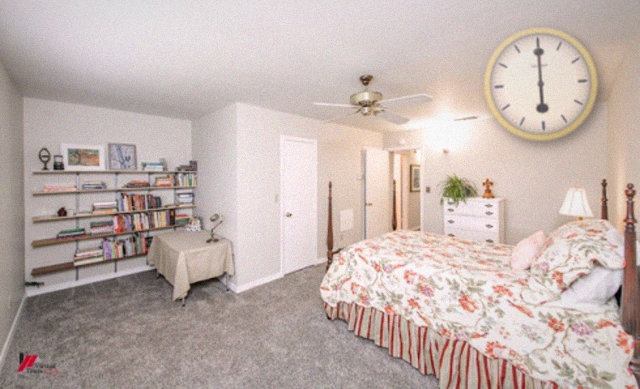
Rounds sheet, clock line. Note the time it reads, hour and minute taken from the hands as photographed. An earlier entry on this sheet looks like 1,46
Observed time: 6,00
